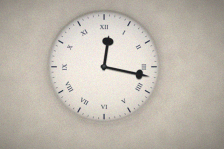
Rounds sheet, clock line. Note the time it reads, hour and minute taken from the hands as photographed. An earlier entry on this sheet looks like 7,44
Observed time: 12,17
